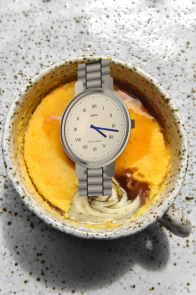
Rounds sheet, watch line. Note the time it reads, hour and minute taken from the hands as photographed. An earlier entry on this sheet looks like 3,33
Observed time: 4,17
